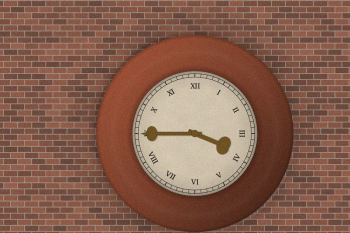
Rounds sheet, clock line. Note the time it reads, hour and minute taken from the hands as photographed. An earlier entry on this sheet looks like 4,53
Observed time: 3,45
